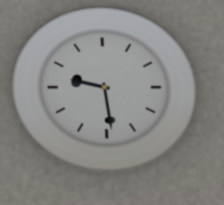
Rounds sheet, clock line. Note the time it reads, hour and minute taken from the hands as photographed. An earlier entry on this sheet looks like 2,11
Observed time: 9,29
